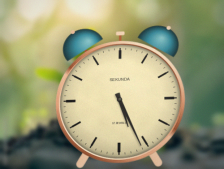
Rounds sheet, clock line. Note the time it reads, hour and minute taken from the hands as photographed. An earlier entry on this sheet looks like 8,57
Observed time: 5,26
